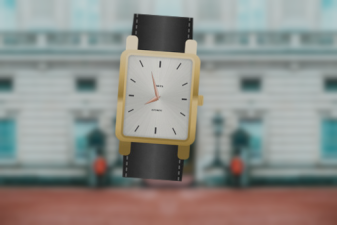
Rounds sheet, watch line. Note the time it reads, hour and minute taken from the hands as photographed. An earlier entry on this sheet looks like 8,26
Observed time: 7,57
